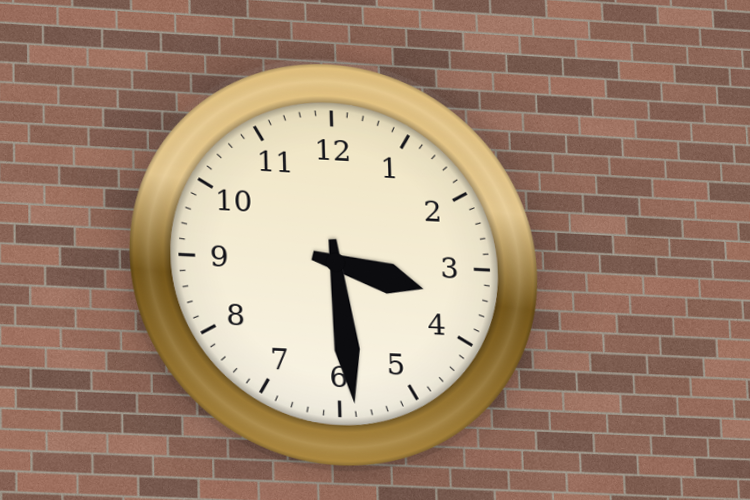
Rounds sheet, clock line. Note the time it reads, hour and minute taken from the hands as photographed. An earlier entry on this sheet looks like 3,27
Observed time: 3,29
